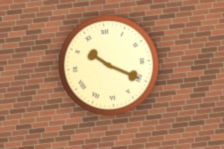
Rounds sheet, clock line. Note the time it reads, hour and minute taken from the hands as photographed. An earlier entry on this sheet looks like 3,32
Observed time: 10,20
